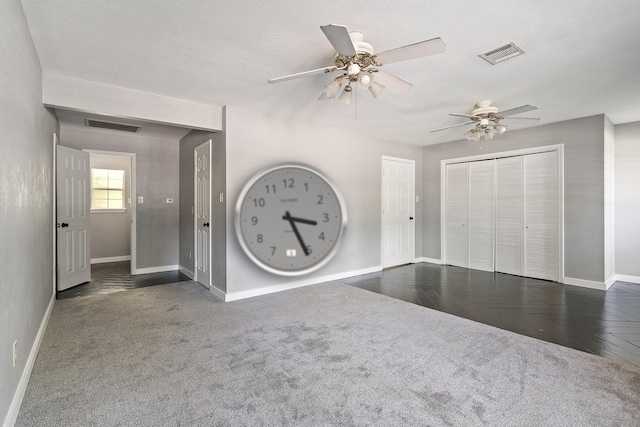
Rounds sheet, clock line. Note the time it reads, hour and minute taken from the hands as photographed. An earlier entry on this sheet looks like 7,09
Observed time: 3,26
